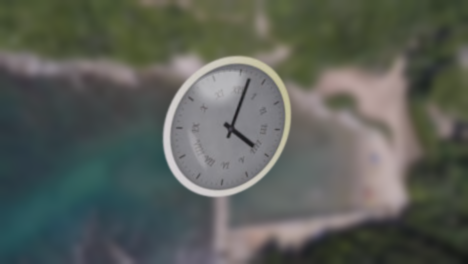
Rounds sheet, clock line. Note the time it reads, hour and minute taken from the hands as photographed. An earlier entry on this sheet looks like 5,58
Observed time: 4,02
